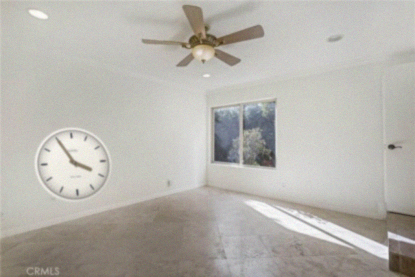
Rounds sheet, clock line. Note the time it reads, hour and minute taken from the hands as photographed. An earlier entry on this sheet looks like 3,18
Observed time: 3,55
